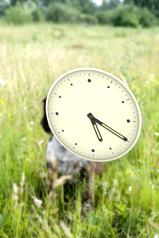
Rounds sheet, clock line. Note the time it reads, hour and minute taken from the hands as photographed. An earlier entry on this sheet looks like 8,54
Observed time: 5,20
